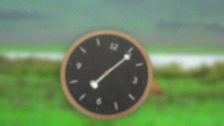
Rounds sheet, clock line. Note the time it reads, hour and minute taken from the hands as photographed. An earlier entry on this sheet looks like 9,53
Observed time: 7,06
